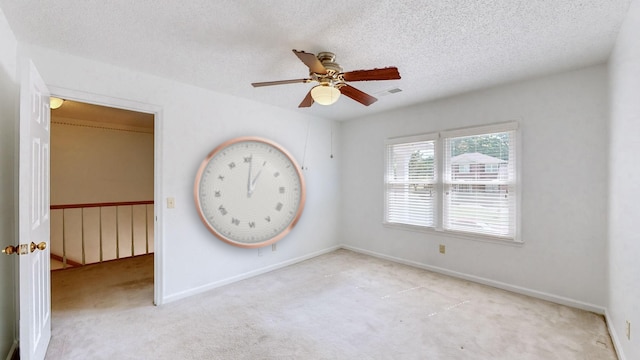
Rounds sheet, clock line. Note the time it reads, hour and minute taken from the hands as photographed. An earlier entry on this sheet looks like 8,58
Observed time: 1,01
